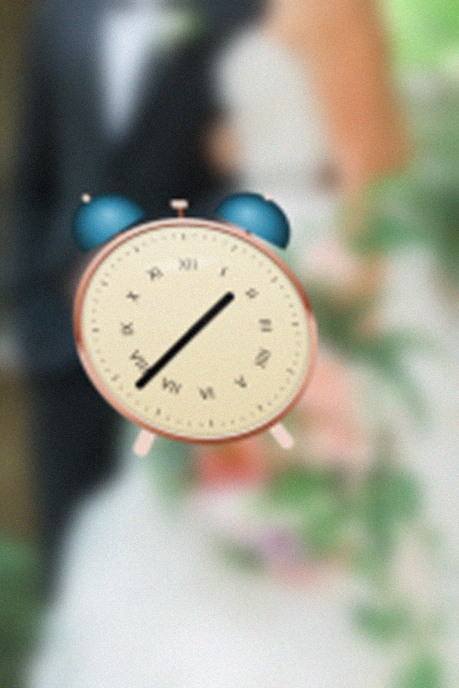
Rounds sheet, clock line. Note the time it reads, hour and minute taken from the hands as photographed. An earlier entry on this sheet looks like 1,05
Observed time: 1,38
